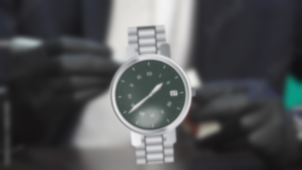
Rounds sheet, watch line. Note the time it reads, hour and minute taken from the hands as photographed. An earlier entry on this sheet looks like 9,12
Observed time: 1,39
